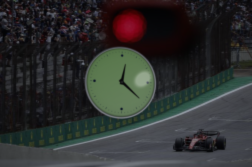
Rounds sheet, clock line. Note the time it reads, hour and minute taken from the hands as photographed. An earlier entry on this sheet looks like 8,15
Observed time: 12,22
